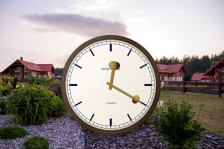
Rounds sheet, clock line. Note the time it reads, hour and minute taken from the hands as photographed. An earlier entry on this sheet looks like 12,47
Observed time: 12,20
